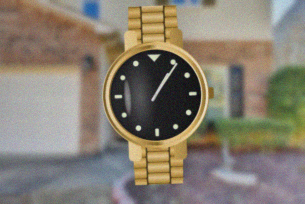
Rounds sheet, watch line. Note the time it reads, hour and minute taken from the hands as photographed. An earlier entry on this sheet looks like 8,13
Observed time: 1,06
